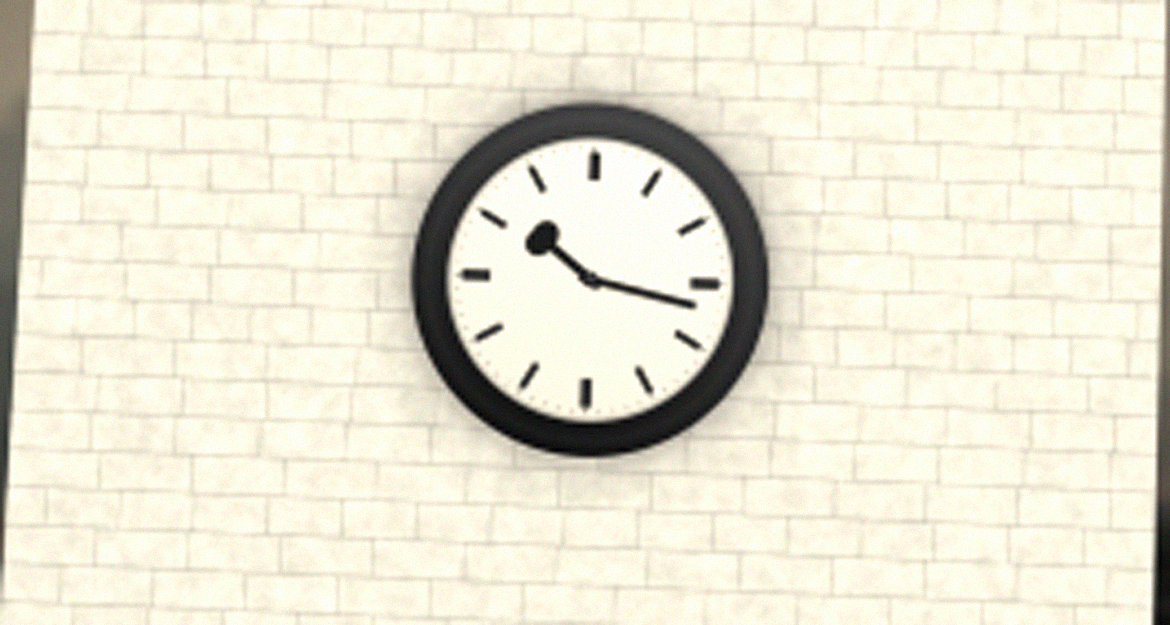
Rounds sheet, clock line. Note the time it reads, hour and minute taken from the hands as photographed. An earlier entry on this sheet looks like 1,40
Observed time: 10,17
